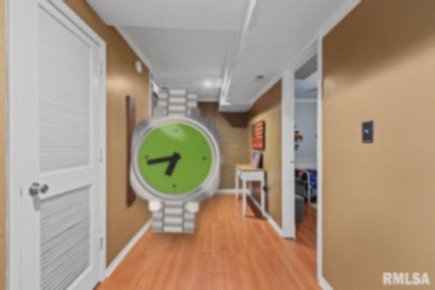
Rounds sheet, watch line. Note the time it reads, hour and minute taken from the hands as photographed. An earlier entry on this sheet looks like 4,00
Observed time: 6,43
